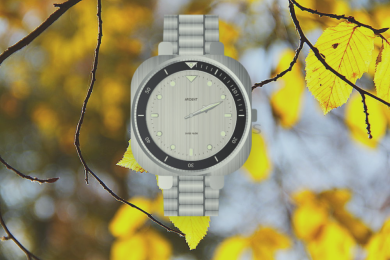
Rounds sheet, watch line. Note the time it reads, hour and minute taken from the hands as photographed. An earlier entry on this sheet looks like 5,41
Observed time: 2,11
